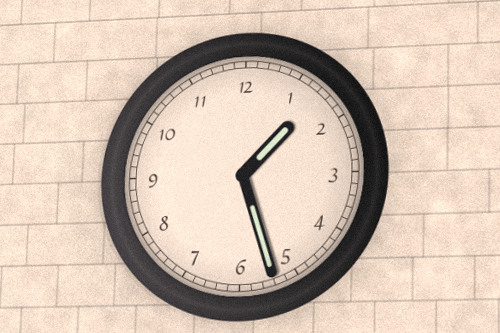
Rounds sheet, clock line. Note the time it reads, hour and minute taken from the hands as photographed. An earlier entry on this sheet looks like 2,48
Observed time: 1,27
